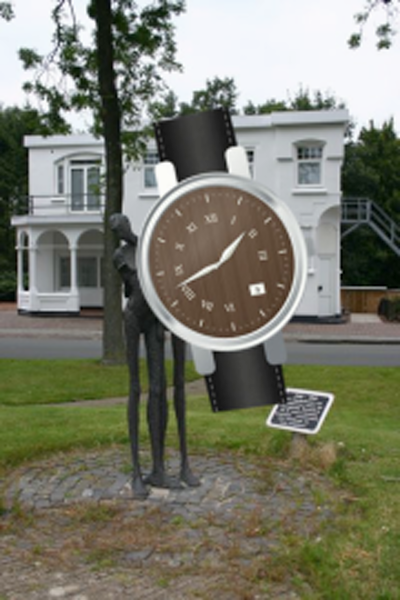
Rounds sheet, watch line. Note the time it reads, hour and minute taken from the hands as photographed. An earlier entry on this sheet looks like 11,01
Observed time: 1,42
